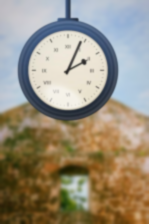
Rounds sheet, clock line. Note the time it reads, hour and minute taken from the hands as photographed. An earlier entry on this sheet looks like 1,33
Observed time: 2,04
